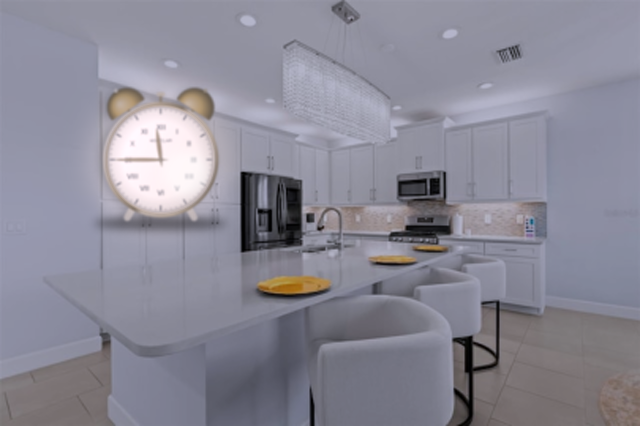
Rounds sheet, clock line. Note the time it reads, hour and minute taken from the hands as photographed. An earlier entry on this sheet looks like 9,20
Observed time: 11,45
